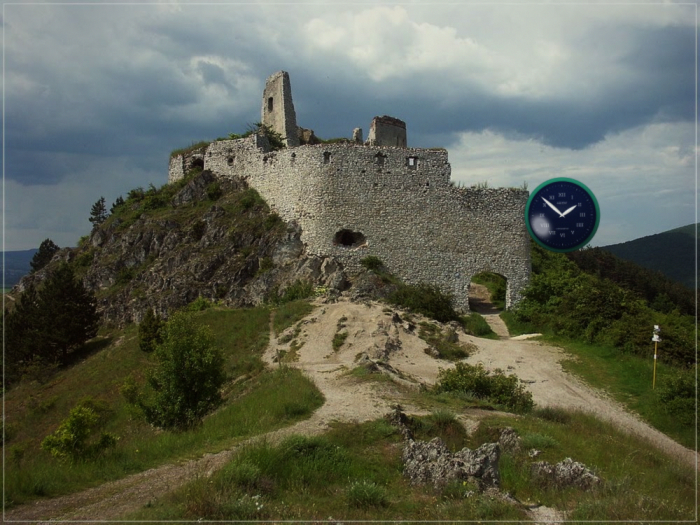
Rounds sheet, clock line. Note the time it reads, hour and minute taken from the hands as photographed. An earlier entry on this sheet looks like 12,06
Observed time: 1,52
